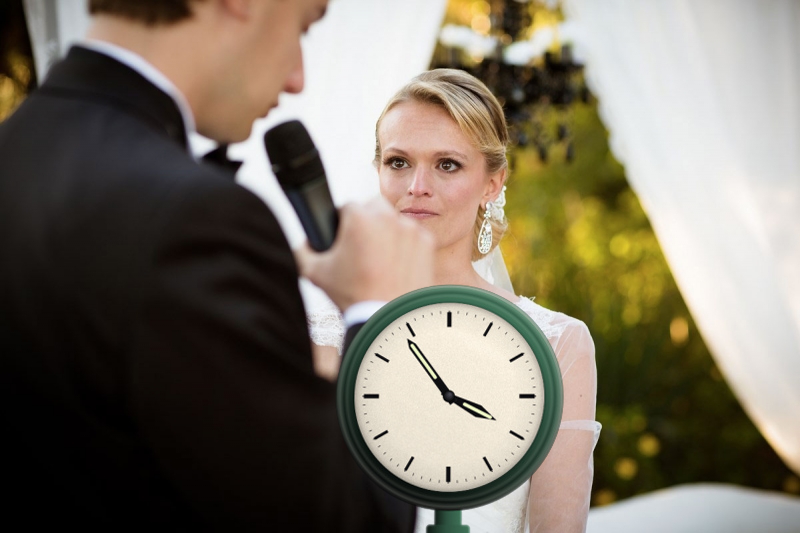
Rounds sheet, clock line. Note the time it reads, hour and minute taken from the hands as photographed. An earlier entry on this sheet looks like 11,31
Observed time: 3,54
